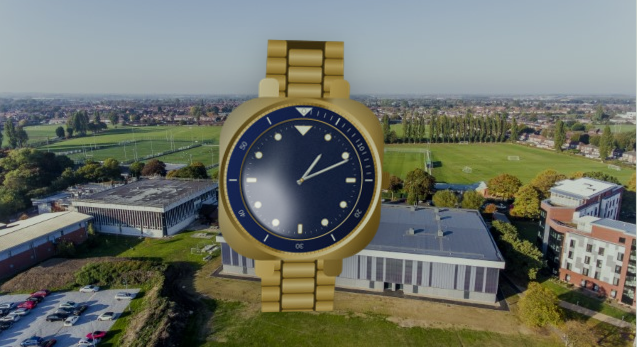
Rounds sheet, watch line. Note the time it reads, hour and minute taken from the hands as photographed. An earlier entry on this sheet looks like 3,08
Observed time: 1,11
